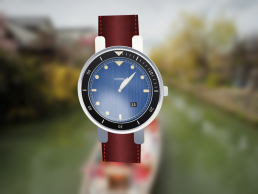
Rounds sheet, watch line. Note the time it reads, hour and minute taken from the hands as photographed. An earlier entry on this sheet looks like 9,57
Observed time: 1,07
